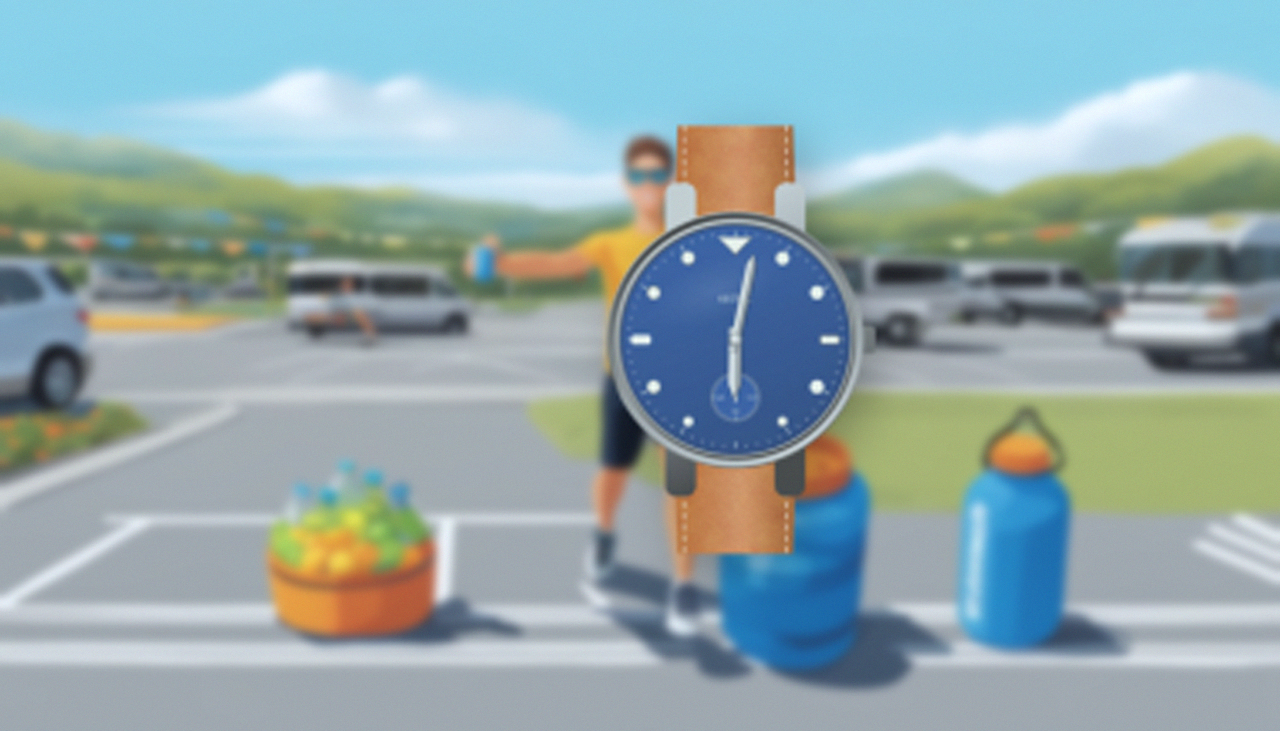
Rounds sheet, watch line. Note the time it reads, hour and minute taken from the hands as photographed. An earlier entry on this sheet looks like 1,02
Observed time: 6,02
